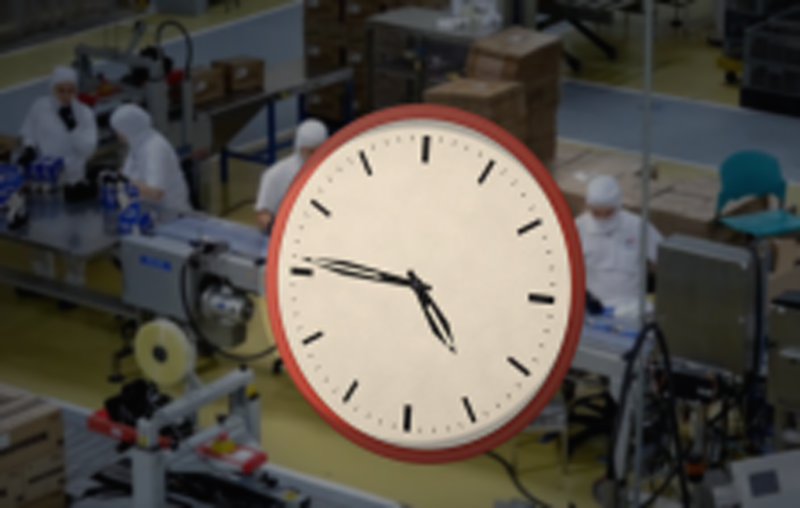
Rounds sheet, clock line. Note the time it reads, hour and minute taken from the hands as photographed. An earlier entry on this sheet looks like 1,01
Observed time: 4,46
